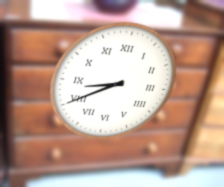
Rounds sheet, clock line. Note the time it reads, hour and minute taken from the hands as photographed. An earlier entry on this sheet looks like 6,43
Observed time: 8,40
